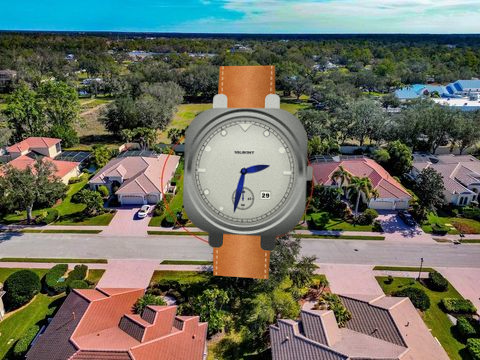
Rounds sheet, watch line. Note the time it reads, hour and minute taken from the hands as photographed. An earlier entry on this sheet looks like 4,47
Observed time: 2,32
